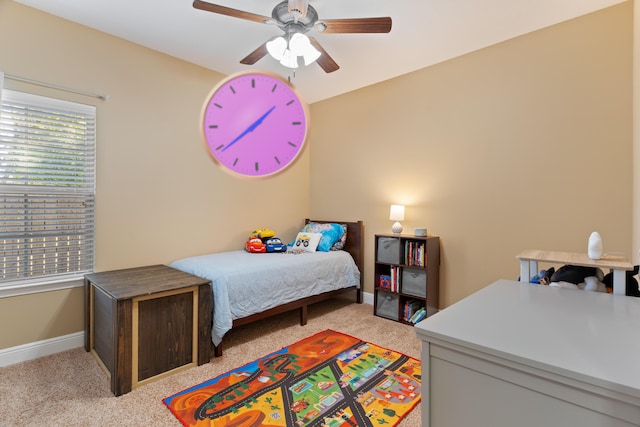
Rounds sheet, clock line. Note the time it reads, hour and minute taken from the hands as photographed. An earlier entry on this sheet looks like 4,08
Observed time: 1,39
